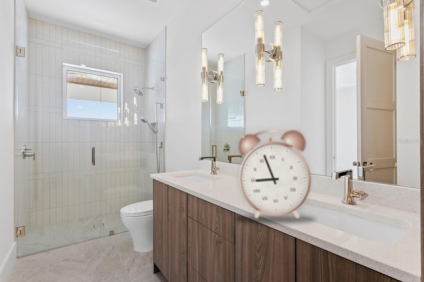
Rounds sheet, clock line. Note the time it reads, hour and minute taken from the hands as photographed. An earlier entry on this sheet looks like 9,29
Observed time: 8,57
